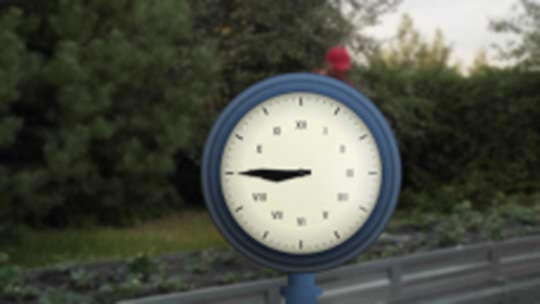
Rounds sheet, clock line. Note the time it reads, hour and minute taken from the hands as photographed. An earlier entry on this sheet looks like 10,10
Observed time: 8,45
